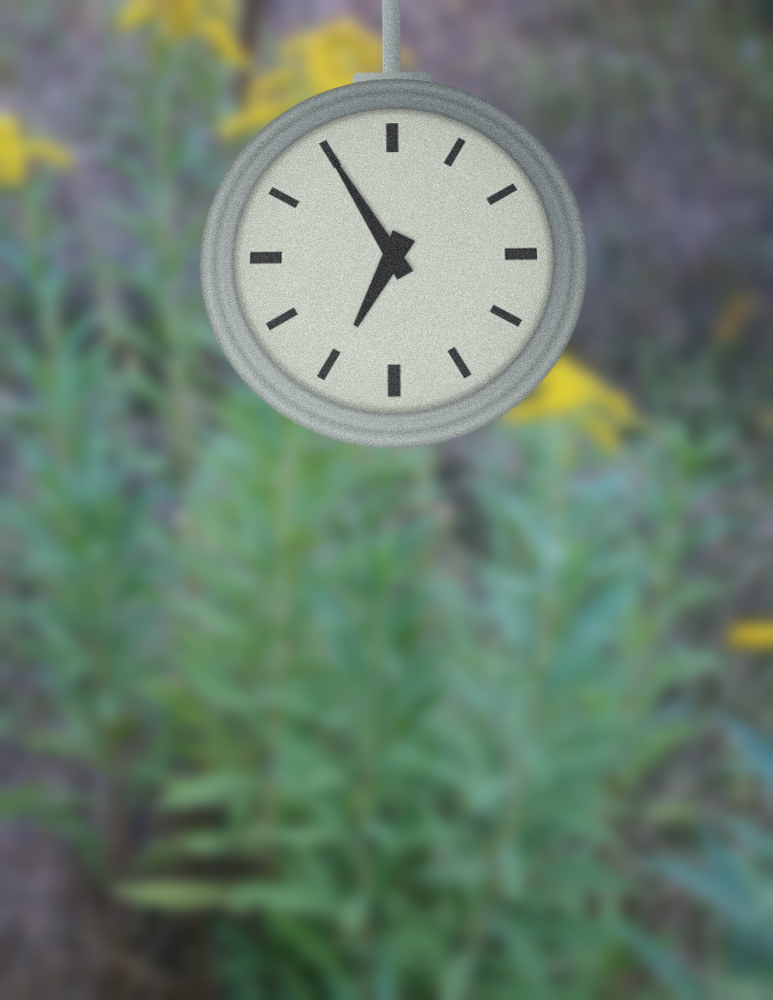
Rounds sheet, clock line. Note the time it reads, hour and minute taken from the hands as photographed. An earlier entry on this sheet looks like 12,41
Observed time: 6,55
